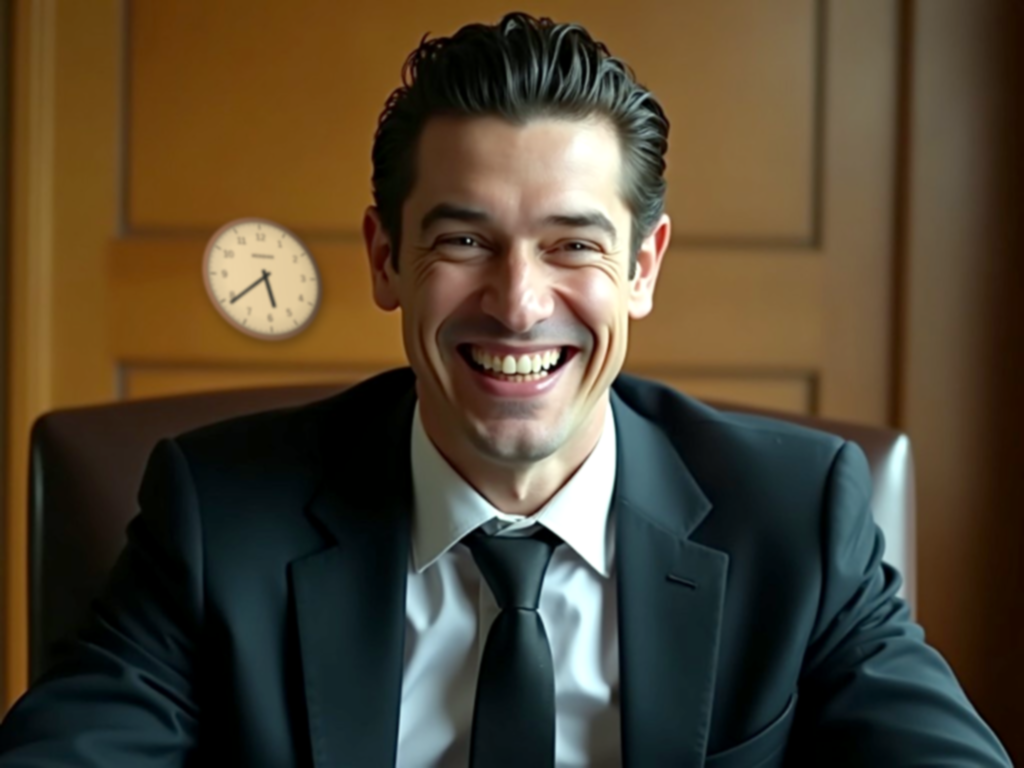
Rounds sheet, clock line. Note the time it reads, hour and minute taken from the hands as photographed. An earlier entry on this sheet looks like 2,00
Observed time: 5,39
